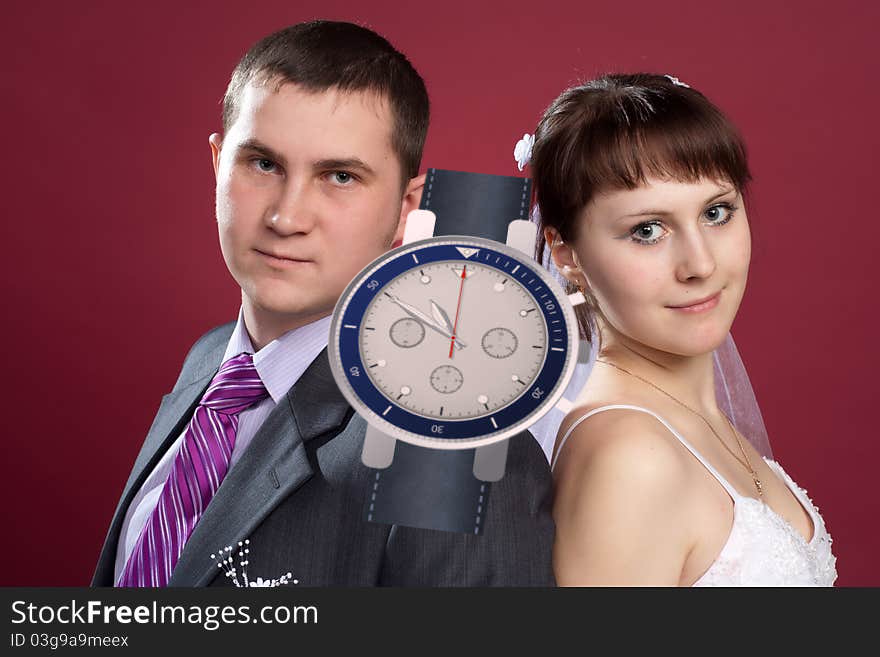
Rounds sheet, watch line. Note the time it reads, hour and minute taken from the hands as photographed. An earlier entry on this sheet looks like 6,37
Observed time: 10,50
